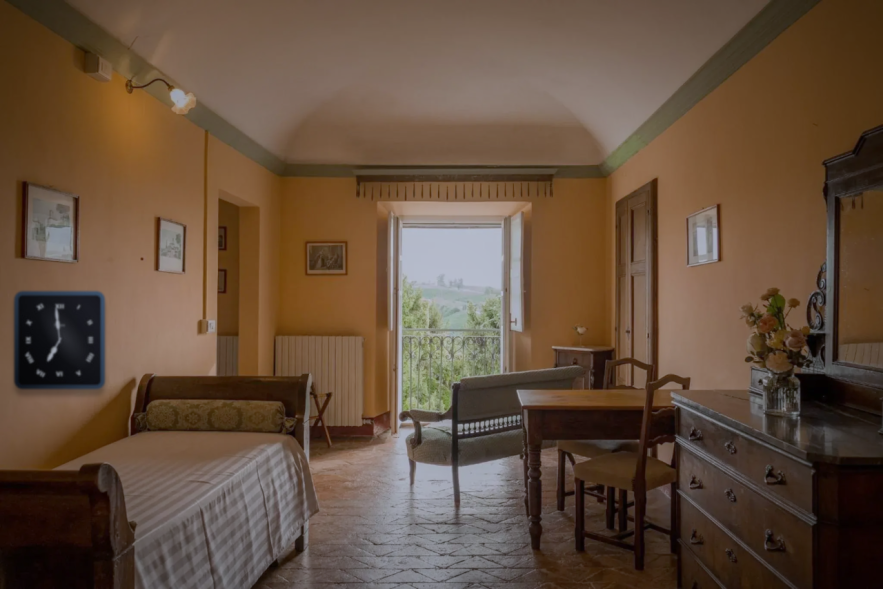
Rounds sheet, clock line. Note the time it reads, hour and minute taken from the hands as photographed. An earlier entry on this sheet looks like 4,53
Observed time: 6,59
